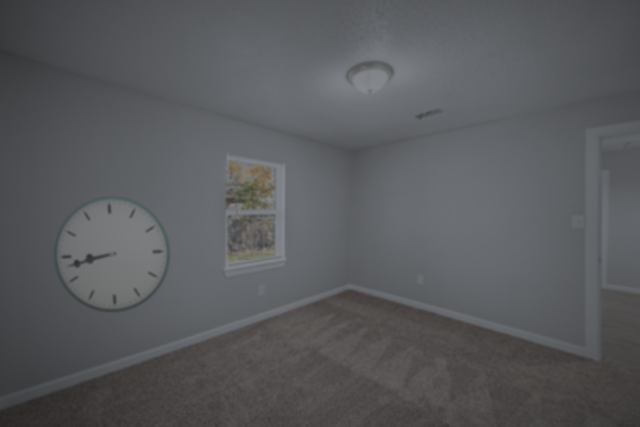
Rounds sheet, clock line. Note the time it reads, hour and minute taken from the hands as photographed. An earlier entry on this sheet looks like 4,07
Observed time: 8,43
